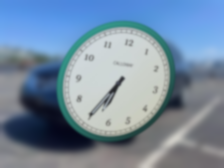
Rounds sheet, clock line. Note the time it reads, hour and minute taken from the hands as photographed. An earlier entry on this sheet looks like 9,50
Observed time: 6,35
